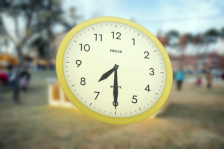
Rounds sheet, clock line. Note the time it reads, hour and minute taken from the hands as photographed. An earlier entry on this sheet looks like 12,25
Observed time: 7,30
